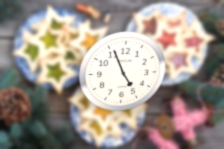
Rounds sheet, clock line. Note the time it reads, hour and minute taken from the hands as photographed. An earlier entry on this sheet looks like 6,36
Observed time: 4,56
